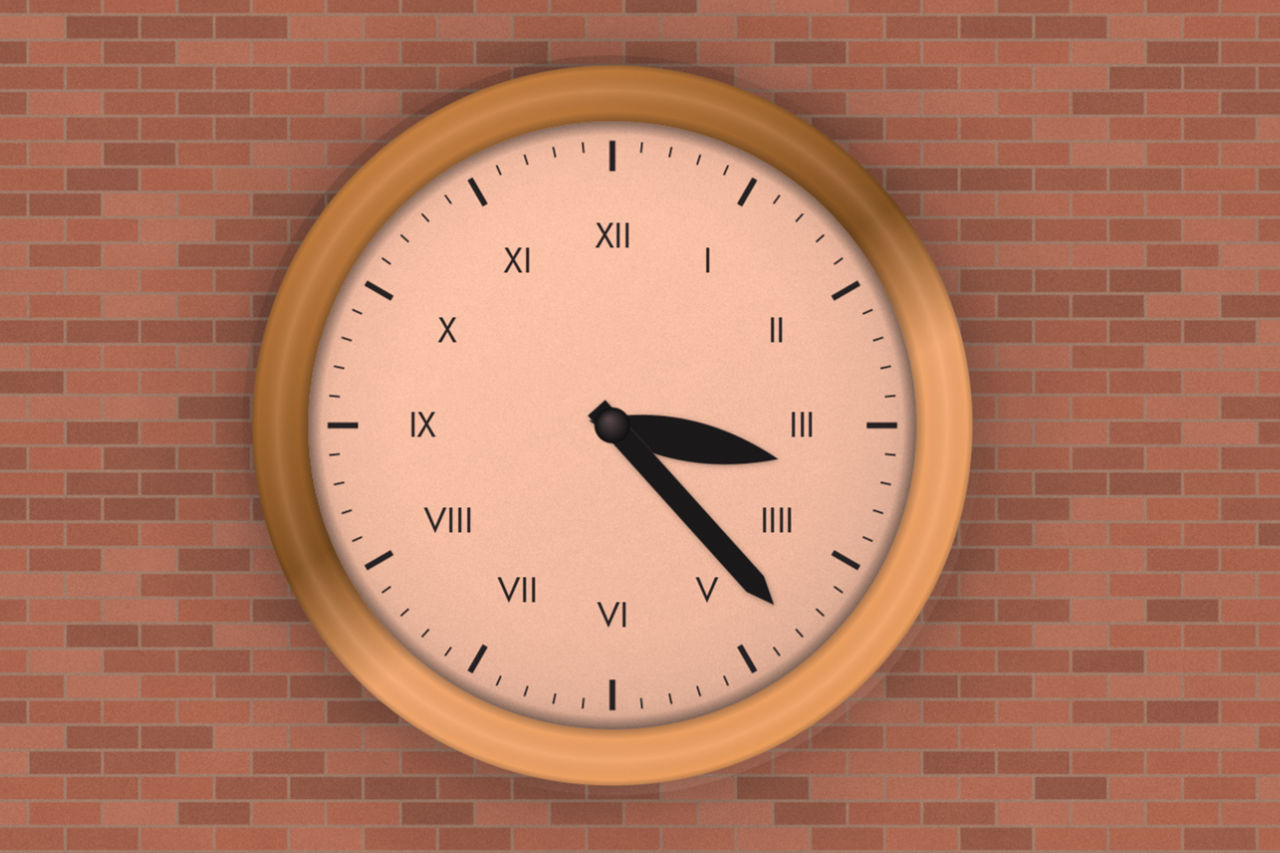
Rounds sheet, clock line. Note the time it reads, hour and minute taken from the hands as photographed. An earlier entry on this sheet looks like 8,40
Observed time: 3,23
